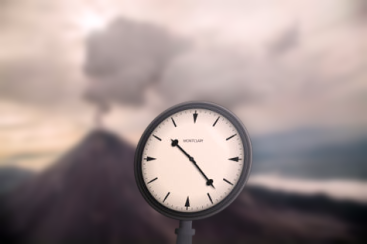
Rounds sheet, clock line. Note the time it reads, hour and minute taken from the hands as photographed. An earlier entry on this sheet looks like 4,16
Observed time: 10,23
